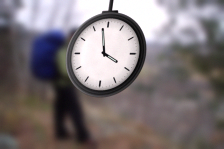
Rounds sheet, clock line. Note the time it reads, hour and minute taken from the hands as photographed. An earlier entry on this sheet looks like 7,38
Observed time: 3,58
